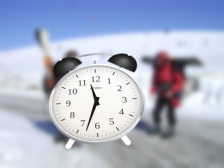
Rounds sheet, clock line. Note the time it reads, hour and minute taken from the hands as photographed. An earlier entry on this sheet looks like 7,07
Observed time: 11,33
